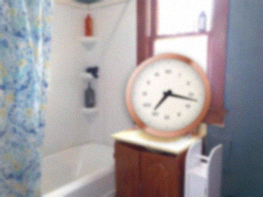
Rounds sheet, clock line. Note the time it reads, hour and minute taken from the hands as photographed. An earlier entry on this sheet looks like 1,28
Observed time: 7,17
